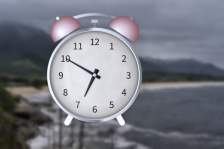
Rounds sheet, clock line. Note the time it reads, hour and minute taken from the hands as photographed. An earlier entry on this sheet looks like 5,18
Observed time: 6,50
